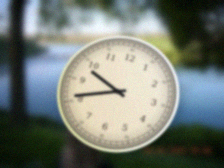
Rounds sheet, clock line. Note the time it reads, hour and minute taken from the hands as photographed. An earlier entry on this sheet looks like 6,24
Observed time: 9,41
